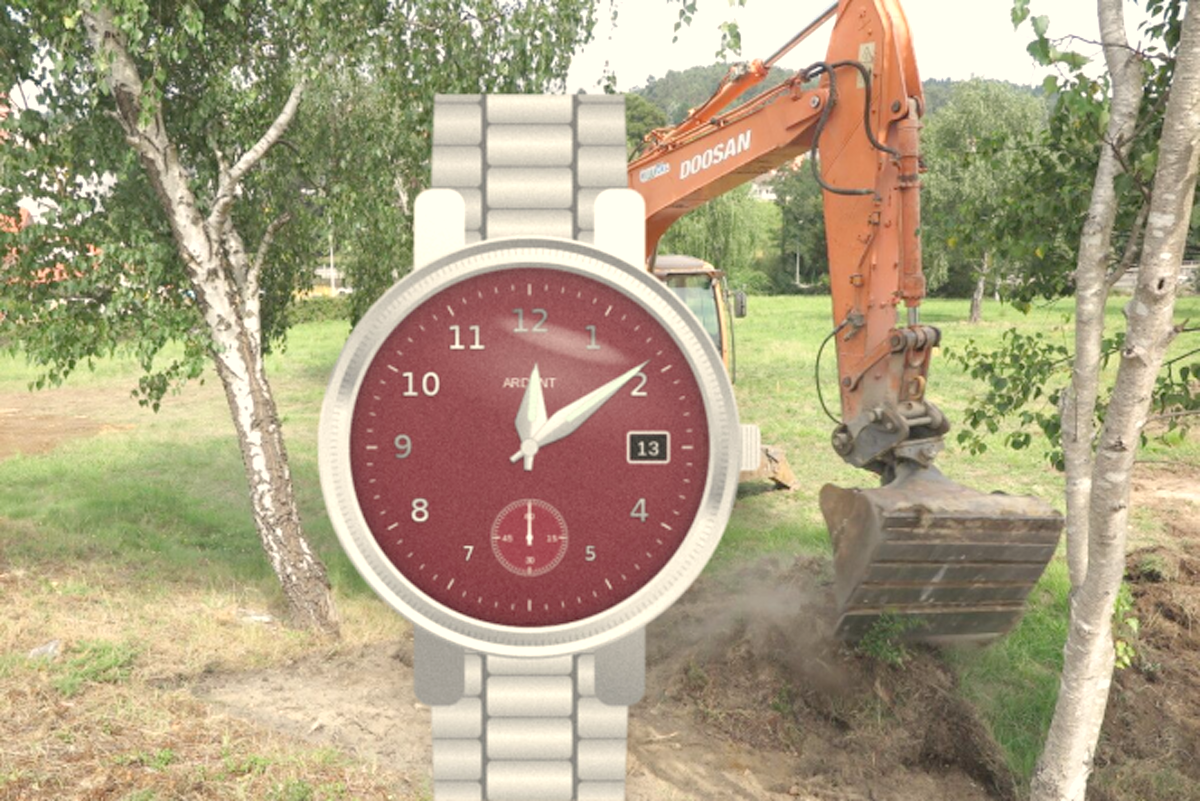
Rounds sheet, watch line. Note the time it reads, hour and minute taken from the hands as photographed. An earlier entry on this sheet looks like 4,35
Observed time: 12,09
